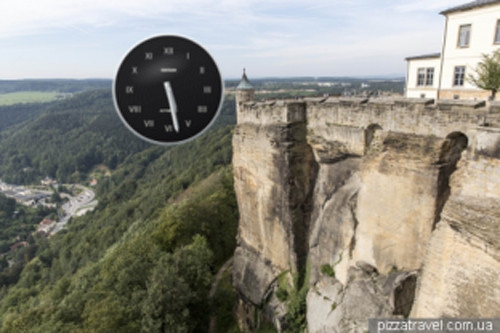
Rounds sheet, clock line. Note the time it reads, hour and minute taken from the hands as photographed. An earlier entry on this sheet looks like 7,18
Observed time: 5,28
